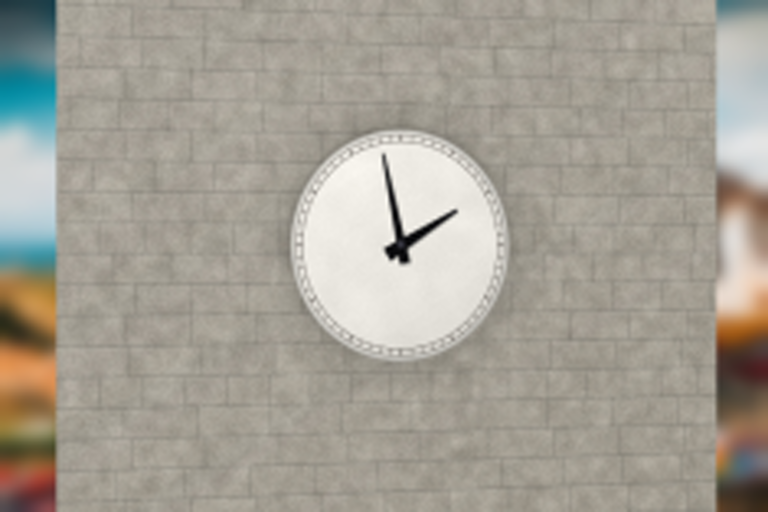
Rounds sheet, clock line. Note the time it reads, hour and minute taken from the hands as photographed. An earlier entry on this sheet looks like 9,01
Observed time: 1,58
